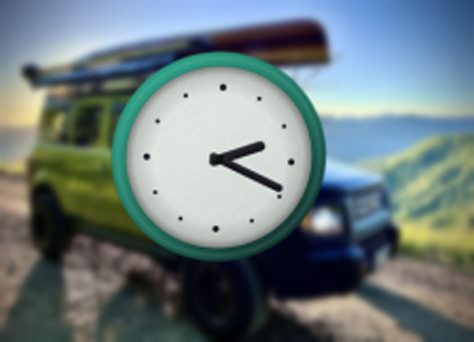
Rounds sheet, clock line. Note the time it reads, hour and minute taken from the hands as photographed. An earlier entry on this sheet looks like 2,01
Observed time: 2,19
